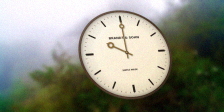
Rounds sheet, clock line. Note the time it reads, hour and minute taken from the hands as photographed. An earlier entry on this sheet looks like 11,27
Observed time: 10,00
